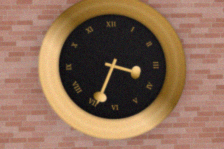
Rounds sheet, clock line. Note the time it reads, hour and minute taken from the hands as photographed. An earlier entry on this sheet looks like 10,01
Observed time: 3,34
